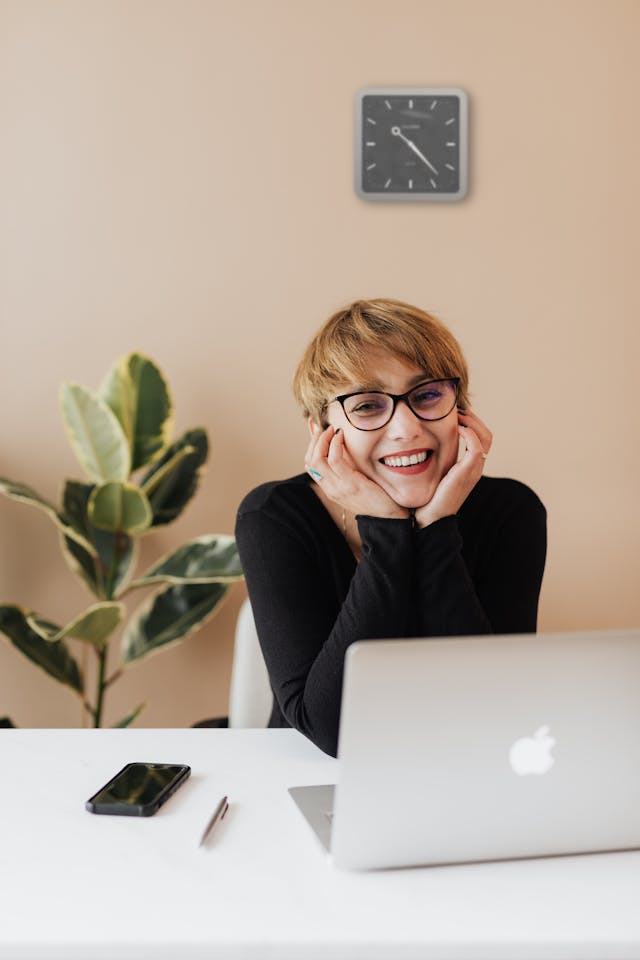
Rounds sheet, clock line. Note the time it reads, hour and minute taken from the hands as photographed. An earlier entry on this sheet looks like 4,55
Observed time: 10,23
